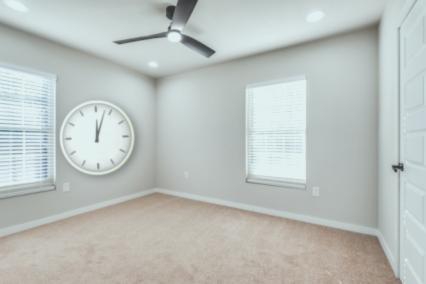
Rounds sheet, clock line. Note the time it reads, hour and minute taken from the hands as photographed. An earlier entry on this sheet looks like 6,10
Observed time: 12,03
